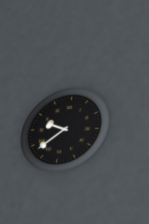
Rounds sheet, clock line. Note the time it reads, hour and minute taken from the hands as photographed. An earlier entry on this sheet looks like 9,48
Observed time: 9,38
